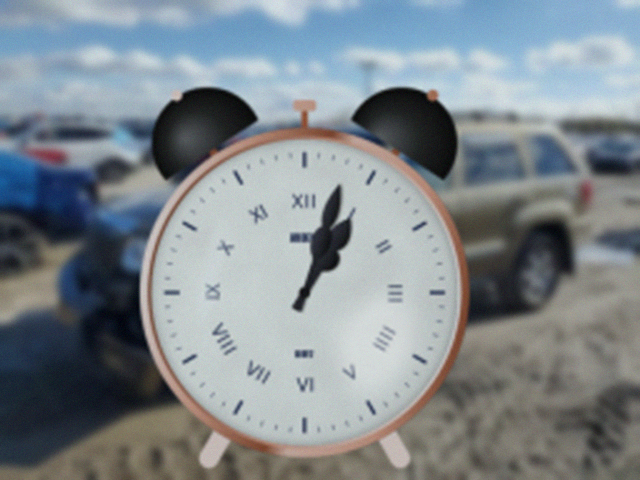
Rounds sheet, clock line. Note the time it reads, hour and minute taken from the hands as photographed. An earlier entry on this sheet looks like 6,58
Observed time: 1,03
